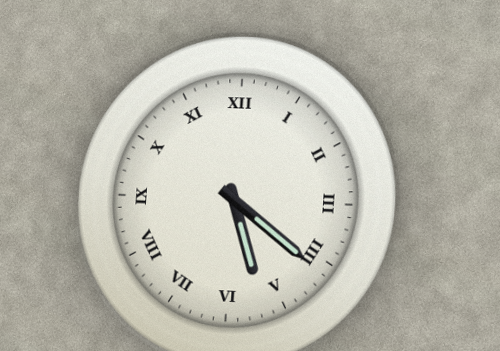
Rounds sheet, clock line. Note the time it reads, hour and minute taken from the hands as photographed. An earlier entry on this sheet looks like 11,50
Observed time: 5,21
